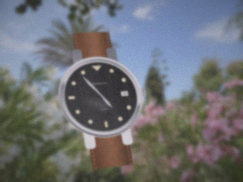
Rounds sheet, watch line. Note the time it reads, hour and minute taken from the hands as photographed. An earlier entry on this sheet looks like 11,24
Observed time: 4,54
